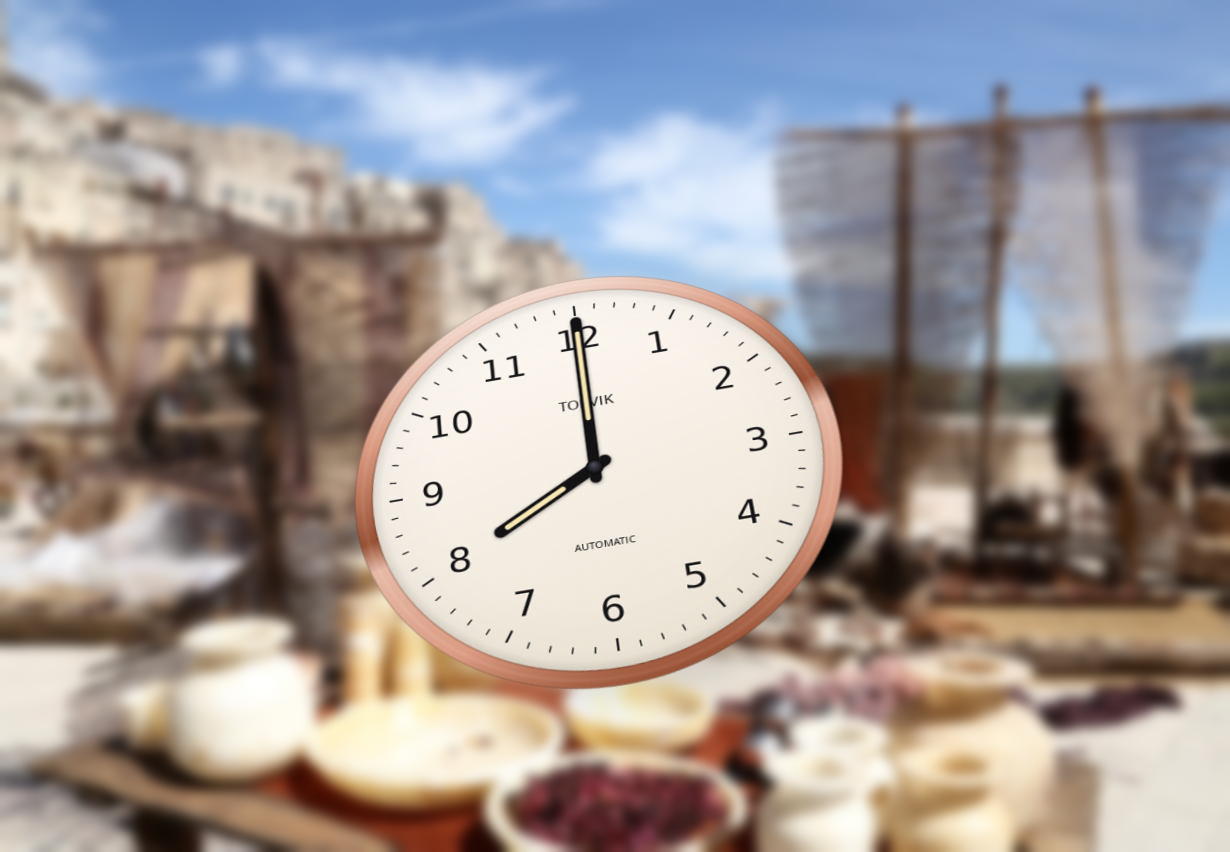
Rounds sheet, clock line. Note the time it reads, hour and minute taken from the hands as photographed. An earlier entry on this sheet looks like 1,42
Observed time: 8,00
